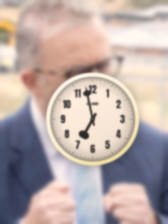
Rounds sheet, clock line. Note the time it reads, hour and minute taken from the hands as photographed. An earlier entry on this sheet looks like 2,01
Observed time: 6,58
